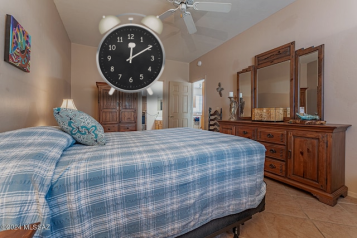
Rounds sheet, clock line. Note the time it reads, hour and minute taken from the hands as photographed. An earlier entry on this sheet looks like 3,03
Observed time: 12,10
